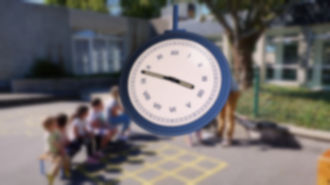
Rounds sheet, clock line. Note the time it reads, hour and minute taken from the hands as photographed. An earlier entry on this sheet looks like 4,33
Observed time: 3,48
